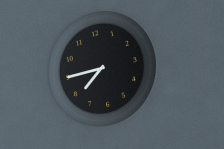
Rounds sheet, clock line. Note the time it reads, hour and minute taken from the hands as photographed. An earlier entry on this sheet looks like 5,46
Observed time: 7,45
